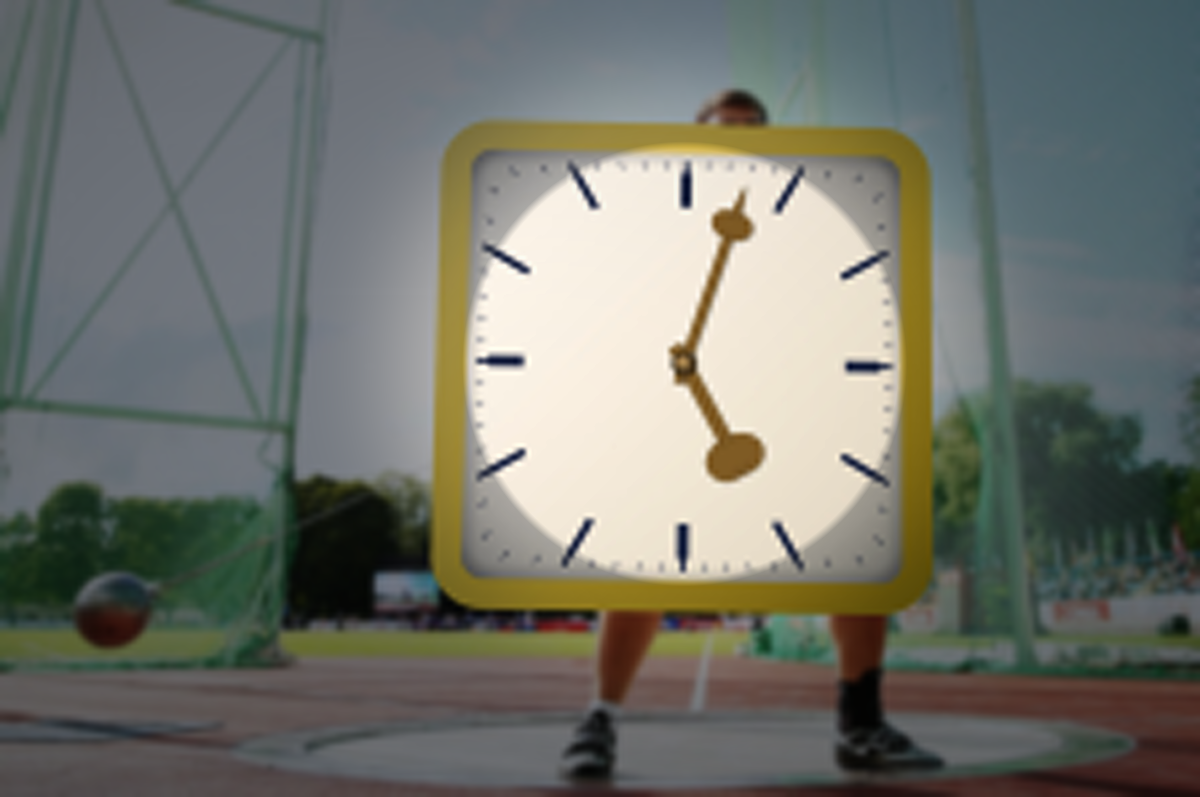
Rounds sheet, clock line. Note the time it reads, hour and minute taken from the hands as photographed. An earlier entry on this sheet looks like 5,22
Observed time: 5,03
